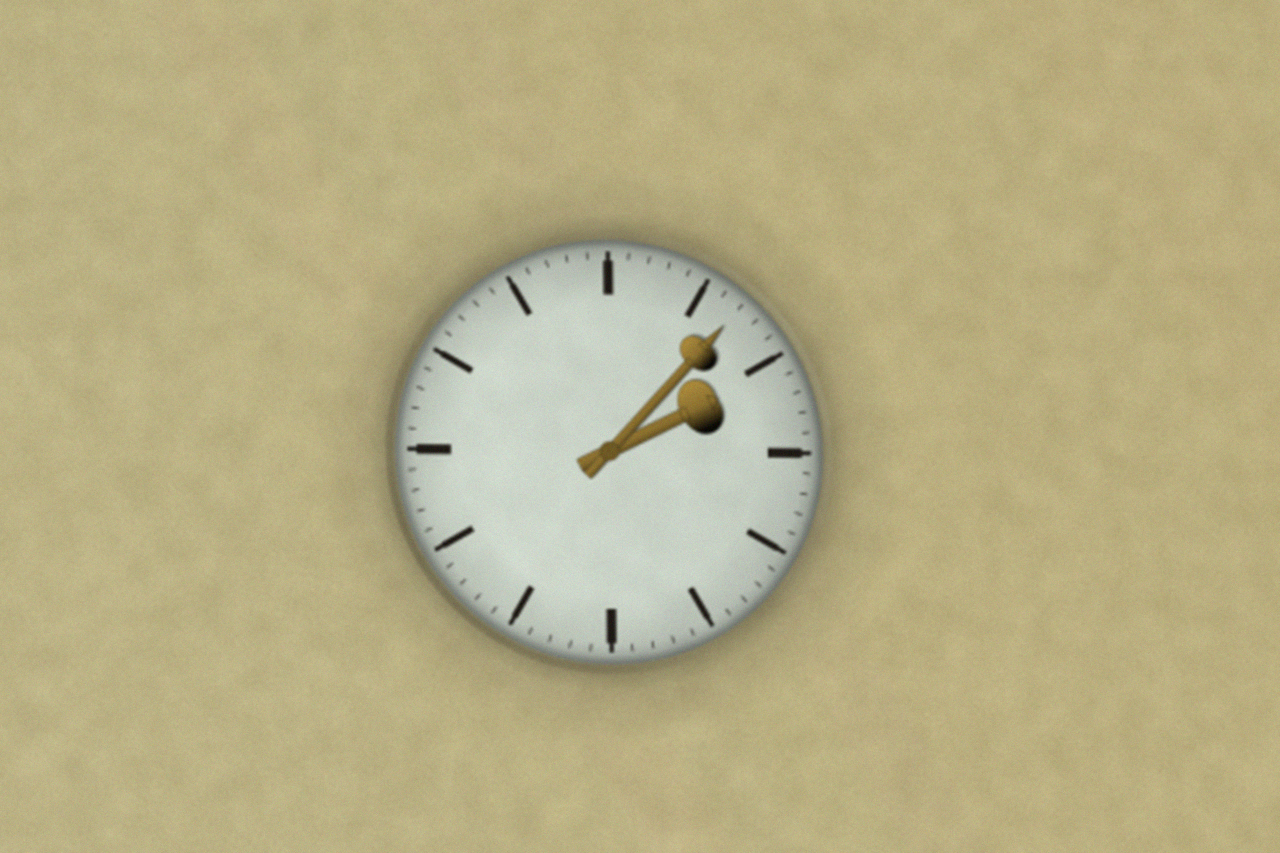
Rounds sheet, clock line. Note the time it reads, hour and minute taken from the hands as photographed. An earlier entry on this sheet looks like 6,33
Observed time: 2,07
